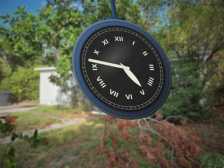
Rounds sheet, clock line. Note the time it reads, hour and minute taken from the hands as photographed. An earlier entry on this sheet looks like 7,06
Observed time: 4,47
